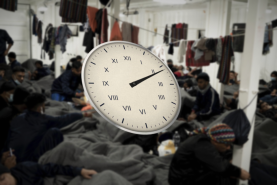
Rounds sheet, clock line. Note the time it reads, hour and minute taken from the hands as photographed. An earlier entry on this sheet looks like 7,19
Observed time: 2,11
